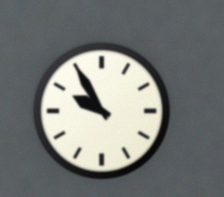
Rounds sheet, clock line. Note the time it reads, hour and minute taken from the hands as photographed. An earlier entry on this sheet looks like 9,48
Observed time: 9,55
